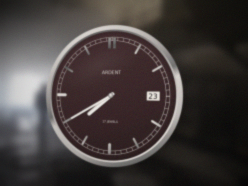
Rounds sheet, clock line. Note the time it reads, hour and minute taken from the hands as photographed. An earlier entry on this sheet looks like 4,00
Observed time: 7,40
